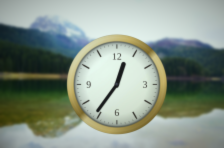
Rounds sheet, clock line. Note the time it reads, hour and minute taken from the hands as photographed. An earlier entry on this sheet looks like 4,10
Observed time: 12,36
